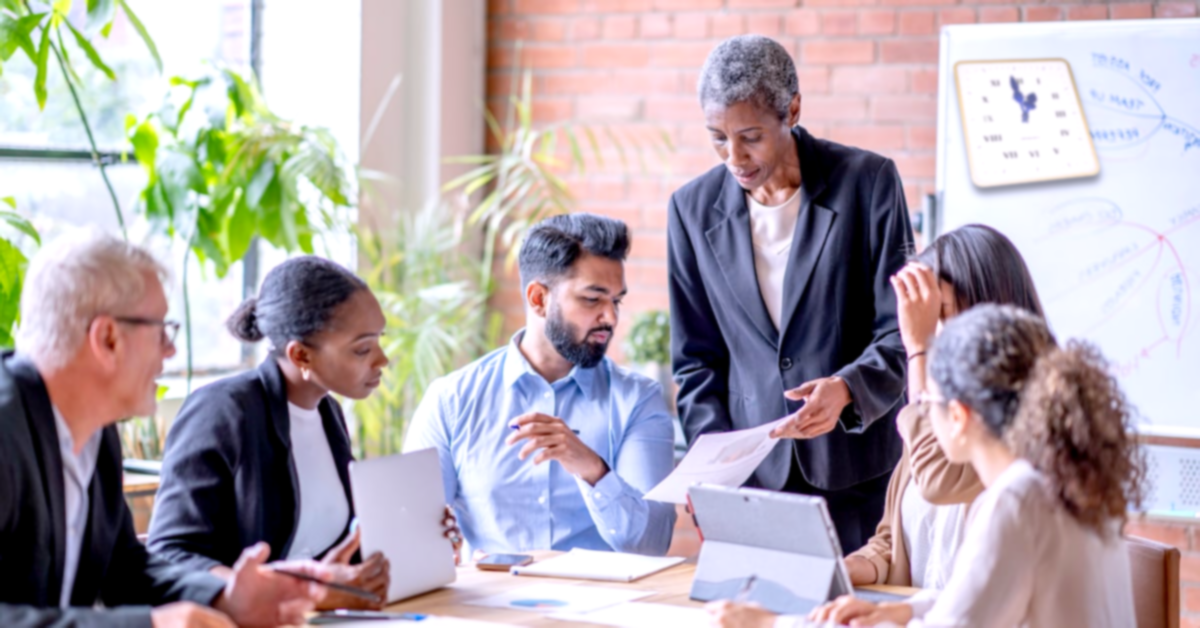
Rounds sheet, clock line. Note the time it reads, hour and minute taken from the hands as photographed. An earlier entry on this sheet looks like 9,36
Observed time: 12,59
